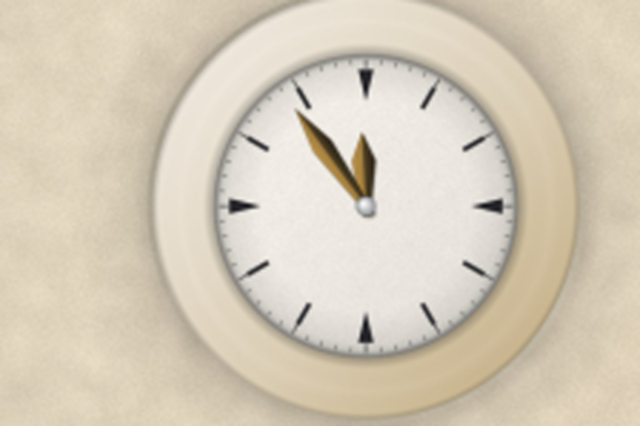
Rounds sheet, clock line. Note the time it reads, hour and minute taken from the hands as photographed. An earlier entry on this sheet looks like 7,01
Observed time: 11,54
